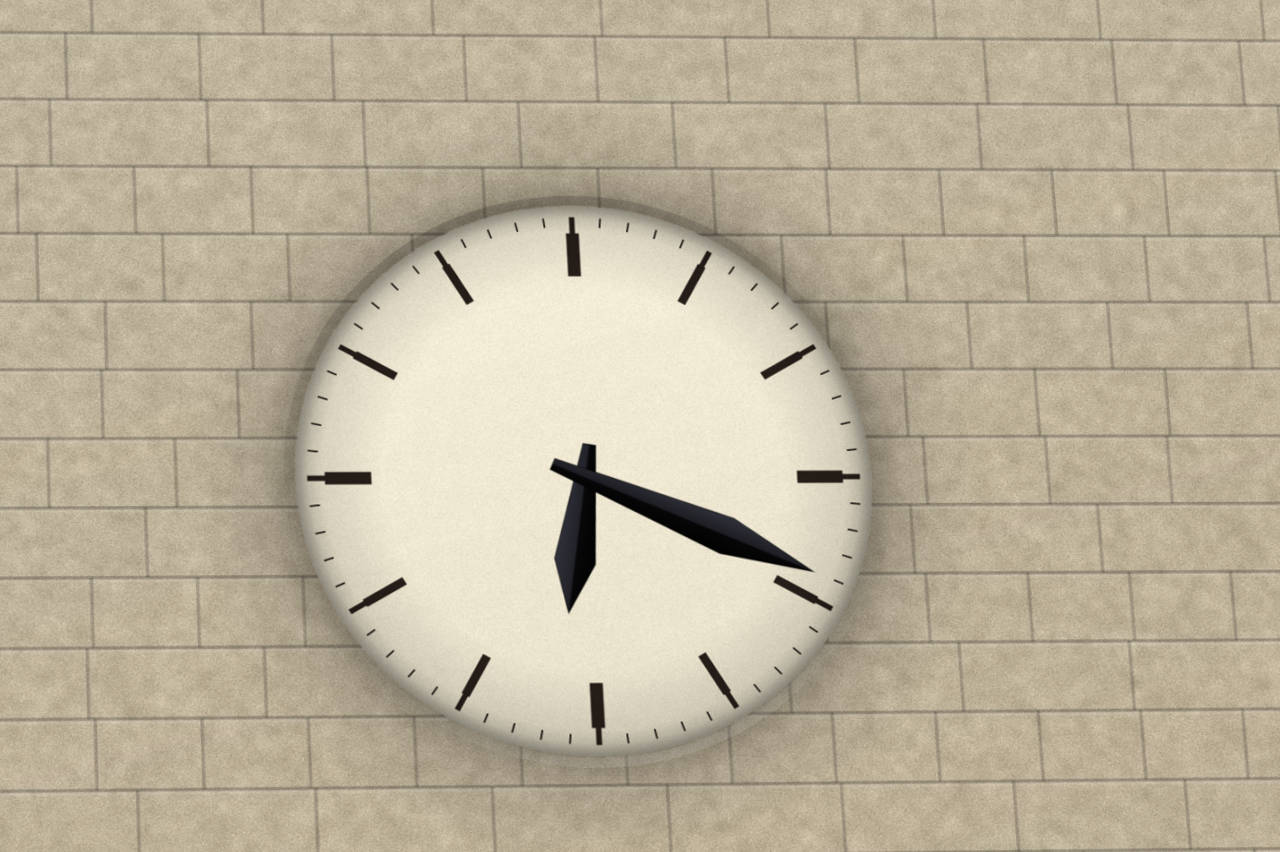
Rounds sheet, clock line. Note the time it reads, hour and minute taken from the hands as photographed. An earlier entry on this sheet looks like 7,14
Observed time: 6,19
